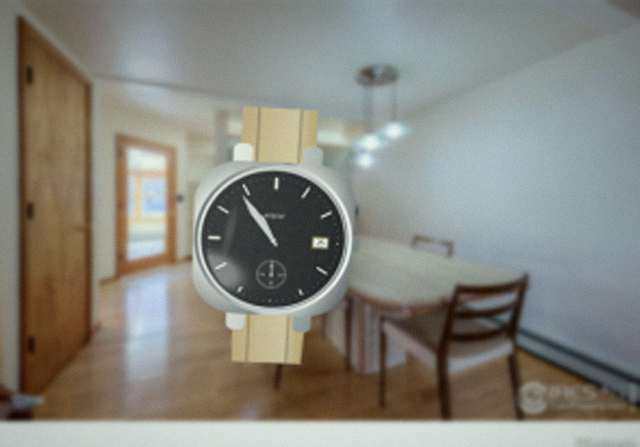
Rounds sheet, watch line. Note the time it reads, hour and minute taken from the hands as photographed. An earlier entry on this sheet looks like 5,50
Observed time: 10,54
